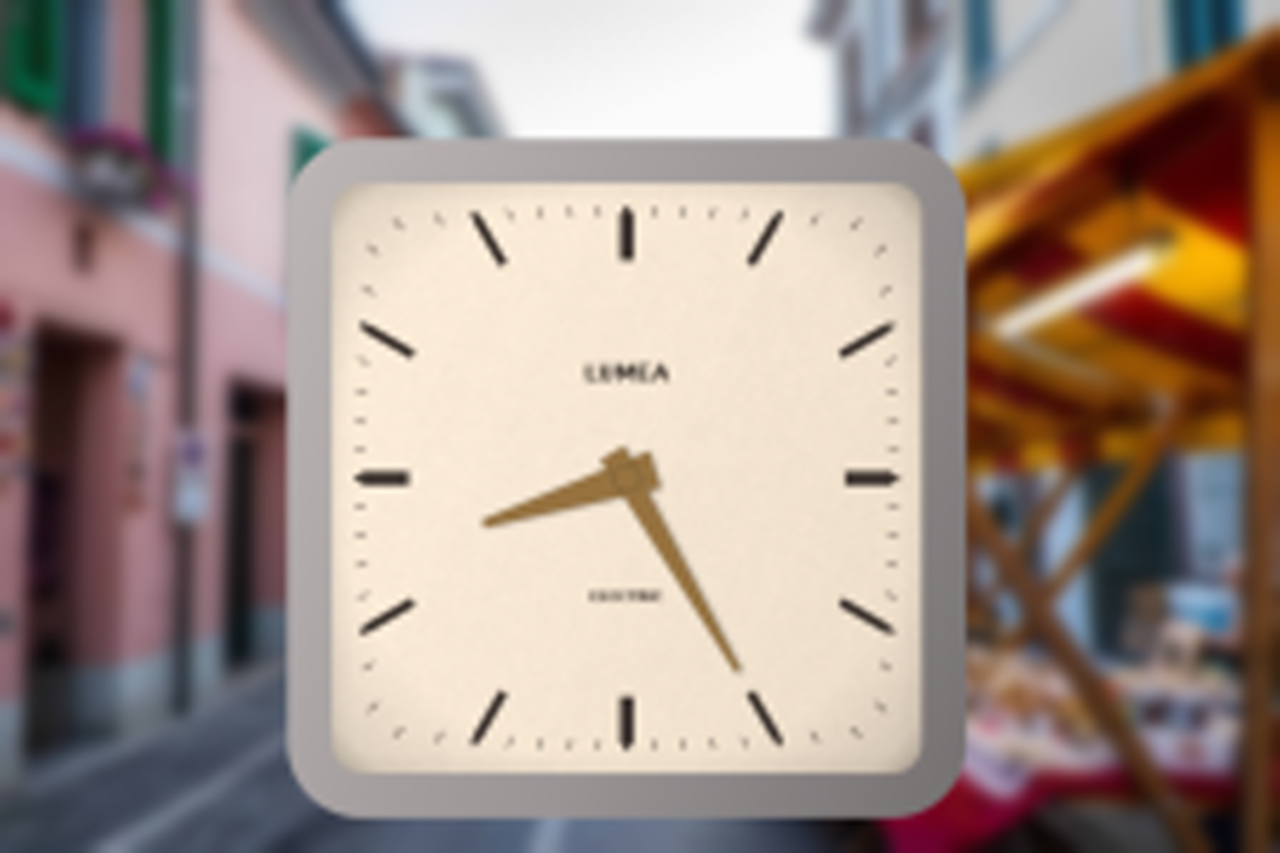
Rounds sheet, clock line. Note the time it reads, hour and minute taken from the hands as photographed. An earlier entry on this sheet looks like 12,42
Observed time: 8,25
